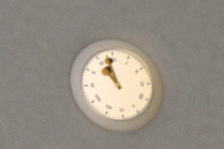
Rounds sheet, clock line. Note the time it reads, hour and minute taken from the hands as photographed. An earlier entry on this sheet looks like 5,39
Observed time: 10,58
